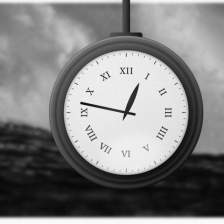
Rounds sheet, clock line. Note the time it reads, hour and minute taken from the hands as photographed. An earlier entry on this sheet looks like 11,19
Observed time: 12,47
